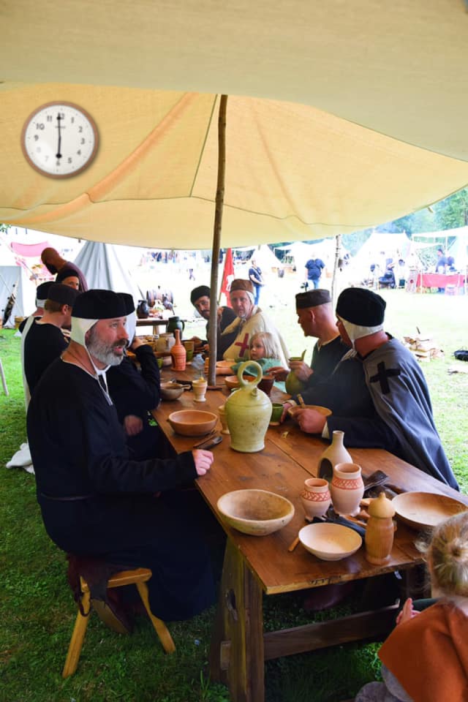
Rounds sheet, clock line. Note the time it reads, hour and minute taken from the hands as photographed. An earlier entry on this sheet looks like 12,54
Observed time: 5,59
